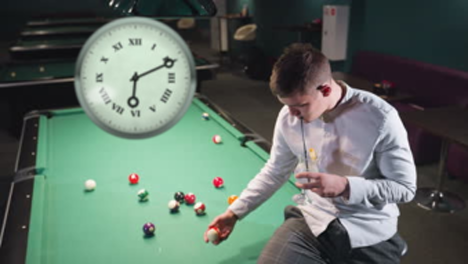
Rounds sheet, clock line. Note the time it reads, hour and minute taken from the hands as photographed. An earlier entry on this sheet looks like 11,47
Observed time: 6,11
